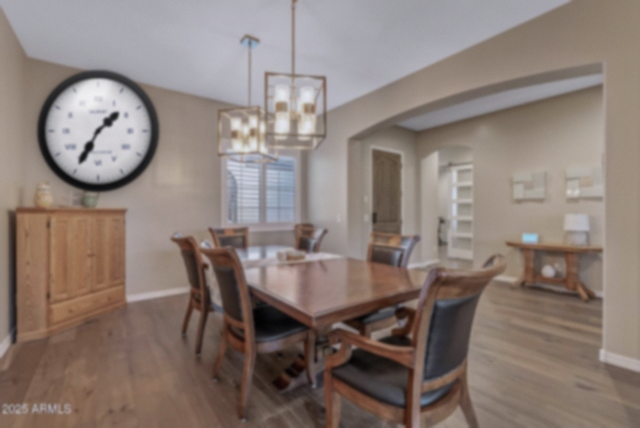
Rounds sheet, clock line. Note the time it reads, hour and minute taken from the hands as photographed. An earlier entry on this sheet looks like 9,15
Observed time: 1,35
